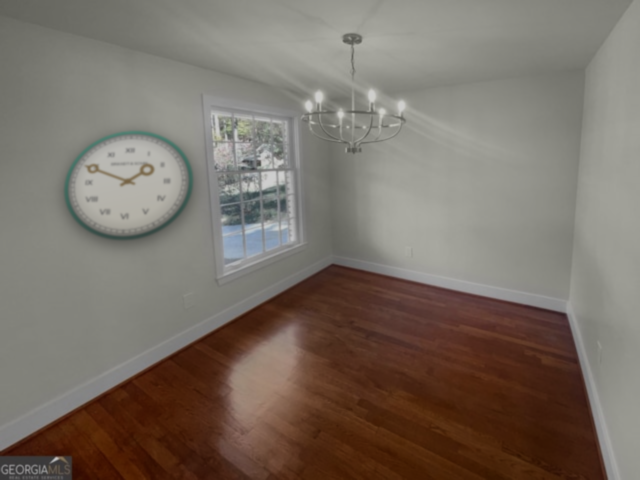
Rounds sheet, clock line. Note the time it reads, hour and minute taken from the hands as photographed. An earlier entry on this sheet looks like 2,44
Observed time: 1,49
